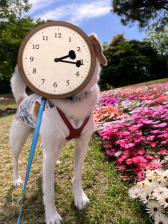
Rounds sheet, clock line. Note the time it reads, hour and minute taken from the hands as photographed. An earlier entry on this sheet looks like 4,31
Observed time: 2,16
